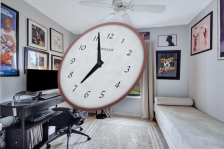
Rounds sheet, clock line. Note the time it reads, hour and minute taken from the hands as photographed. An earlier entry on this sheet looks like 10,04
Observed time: 6,56
